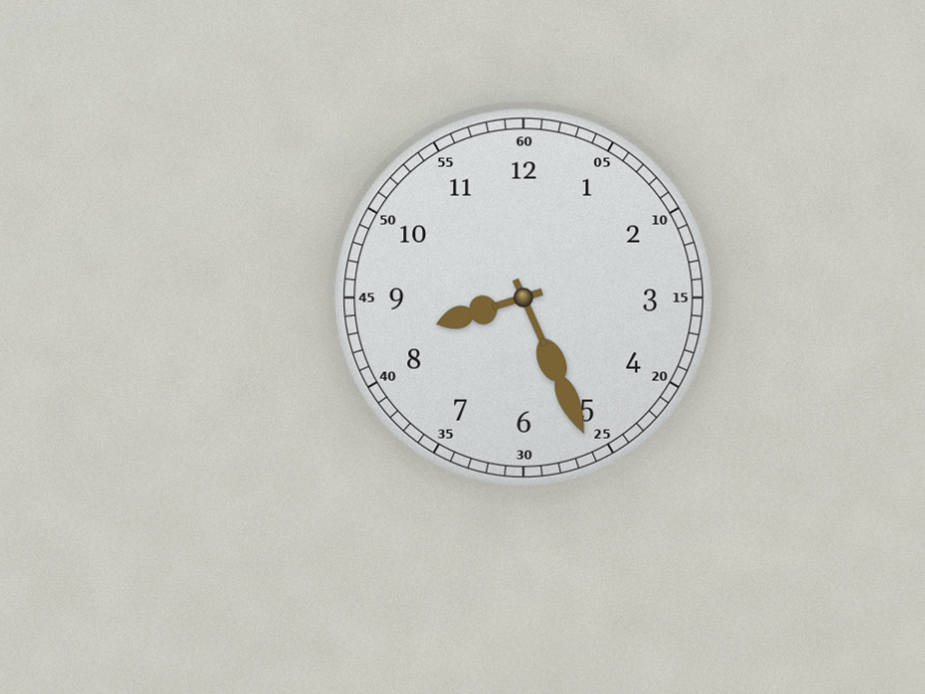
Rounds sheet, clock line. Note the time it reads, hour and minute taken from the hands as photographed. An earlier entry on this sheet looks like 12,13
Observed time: 8,26
